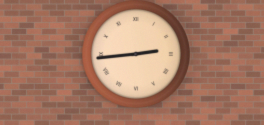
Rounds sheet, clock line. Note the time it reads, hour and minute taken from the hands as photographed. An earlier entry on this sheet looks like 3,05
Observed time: 2,44
